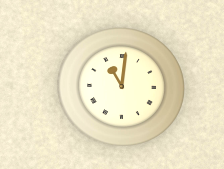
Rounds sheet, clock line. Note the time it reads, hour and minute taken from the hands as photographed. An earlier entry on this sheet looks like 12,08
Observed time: 11,01
